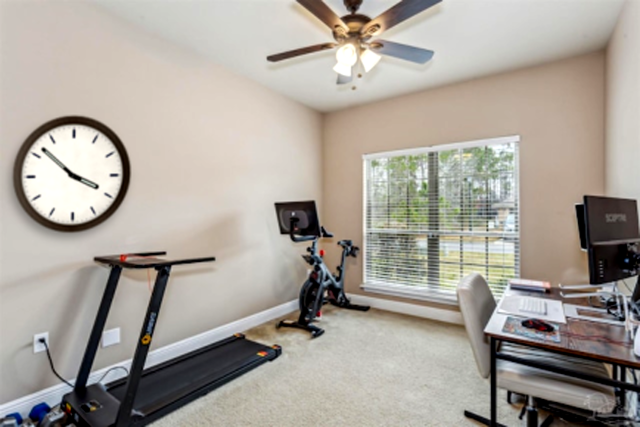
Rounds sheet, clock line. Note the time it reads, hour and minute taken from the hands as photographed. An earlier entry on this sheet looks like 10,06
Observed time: 3,52
